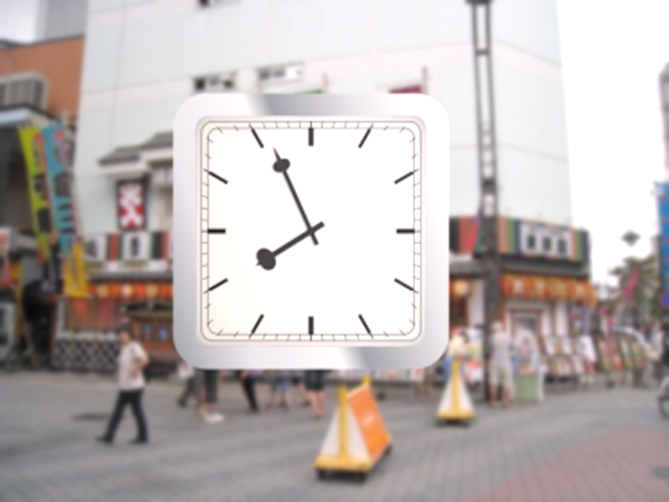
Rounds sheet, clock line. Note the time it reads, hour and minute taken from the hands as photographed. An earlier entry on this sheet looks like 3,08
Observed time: 7,56
